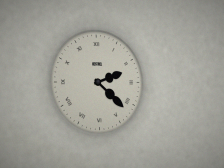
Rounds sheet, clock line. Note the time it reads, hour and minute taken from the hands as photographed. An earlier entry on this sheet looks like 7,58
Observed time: 2,22
